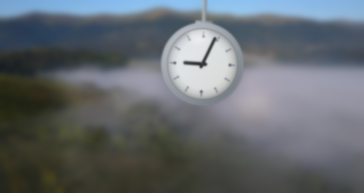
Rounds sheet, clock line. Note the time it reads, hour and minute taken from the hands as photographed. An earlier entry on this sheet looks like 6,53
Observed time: 9,04
